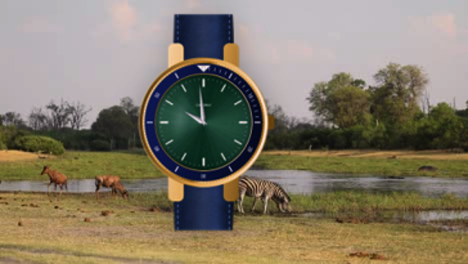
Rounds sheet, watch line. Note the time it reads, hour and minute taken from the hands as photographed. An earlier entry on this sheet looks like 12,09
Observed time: 9,59
